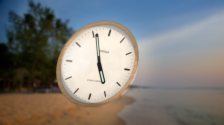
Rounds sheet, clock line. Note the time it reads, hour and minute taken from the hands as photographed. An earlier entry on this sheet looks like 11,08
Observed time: 4,56
